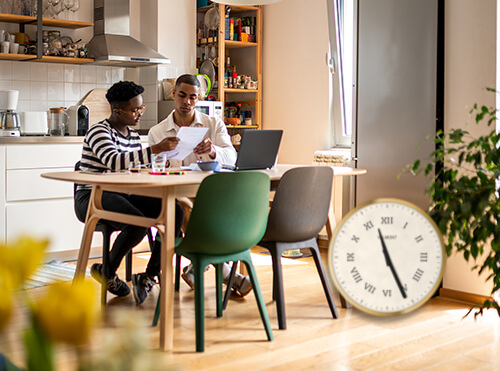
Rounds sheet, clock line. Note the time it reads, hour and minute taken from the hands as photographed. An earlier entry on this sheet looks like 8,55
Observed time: 11,26
